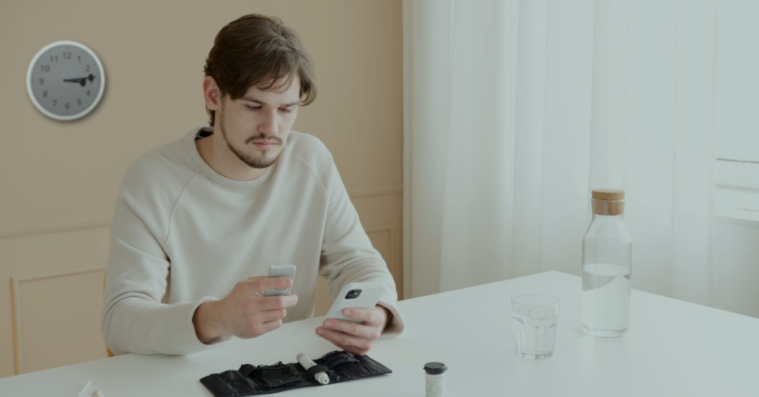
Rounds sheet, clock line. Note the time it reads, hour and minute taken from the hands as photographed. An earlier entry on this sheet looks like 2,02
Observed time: 3,14
